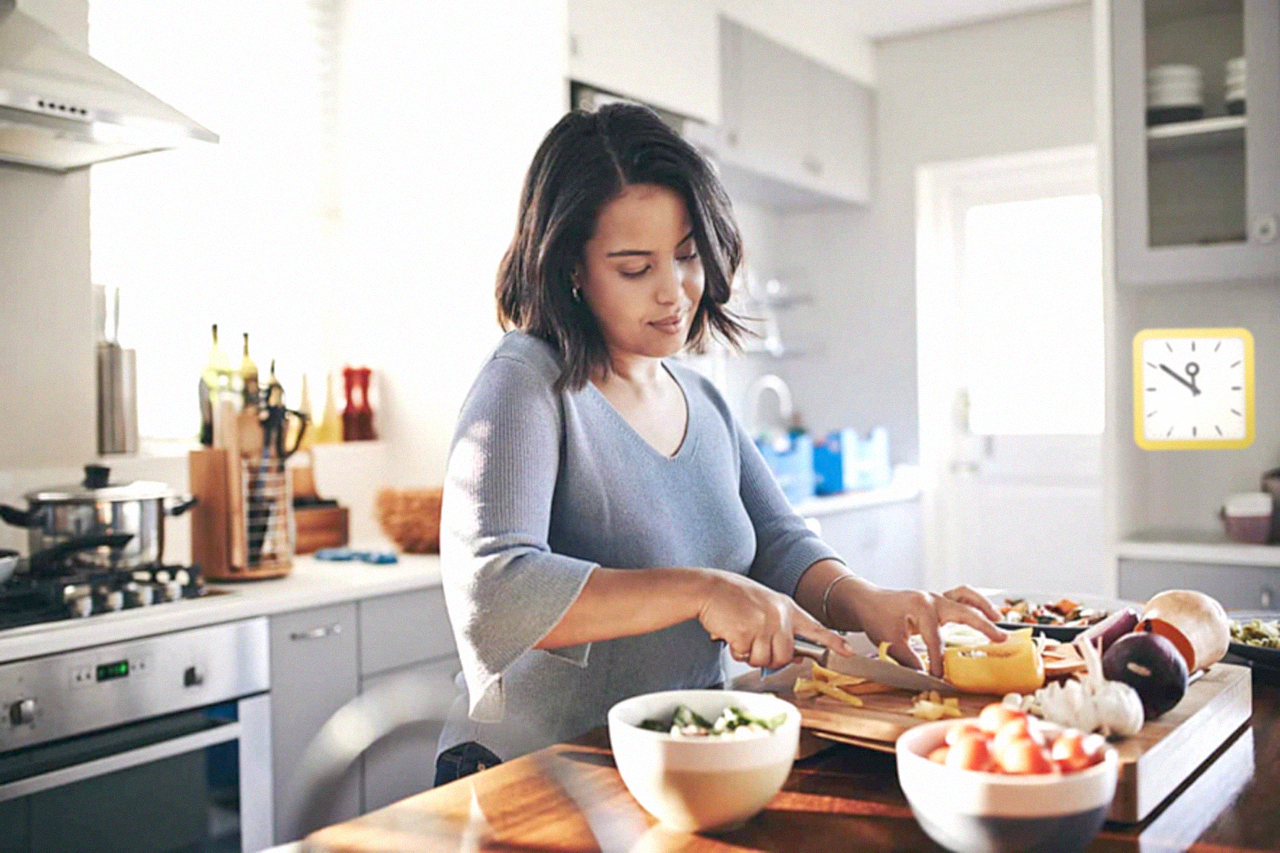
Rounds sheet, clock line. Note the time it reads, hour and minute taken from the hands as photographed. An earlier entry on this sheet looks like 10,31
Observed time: 11,51
